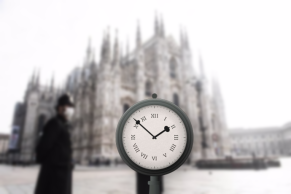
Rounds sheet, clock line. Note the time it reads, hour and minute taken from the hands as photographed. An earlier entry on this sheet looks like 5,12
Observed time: 1,52
